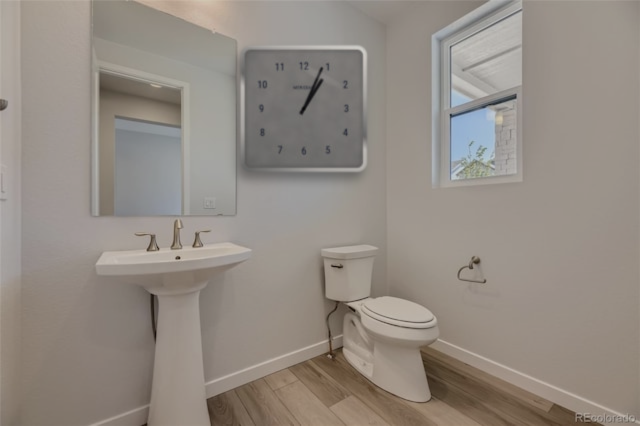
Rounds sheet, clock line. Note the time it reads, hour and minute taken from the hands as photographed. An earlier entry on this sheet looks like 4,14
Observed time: 1,04
